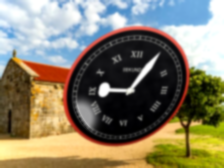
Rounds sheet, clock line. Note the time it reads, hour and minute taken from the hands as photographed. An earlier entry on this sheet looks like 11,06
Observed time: 9,05
